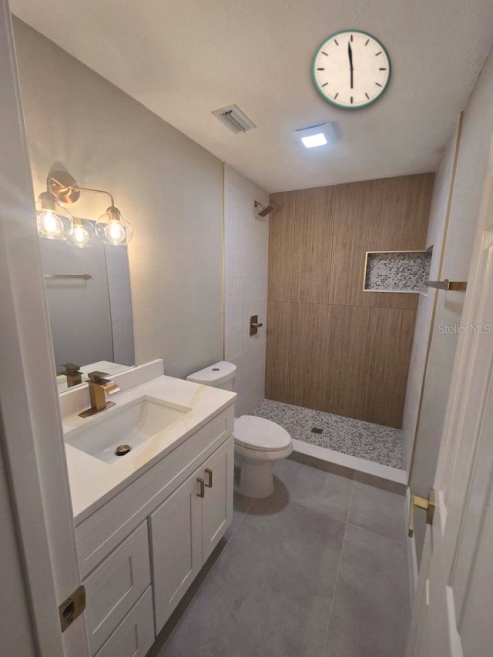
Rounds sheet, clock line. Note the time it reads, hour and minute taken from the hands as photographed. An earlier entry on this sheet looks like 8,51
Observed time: 5,59
